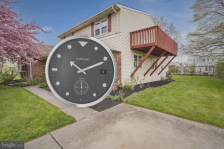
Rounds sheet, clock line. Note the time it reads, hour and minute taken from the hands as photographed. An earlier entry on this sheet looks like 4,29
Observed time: 10,11
